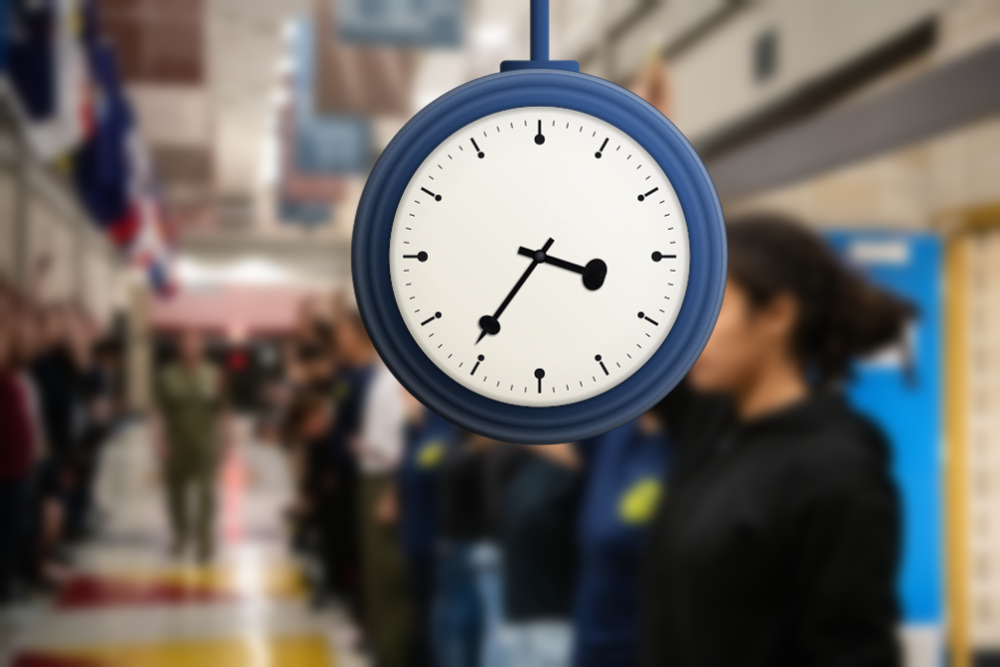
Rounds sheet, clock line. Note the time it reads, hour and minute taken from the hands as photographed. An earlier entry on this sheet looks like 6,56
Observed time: 3,36
